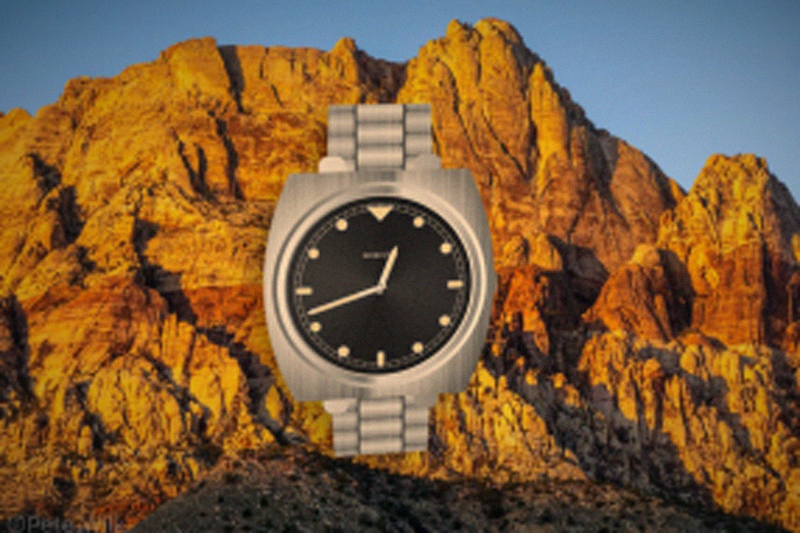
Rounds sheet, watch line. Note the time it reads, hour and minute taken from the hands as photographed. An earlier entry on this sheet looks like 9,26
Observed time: 12,42
